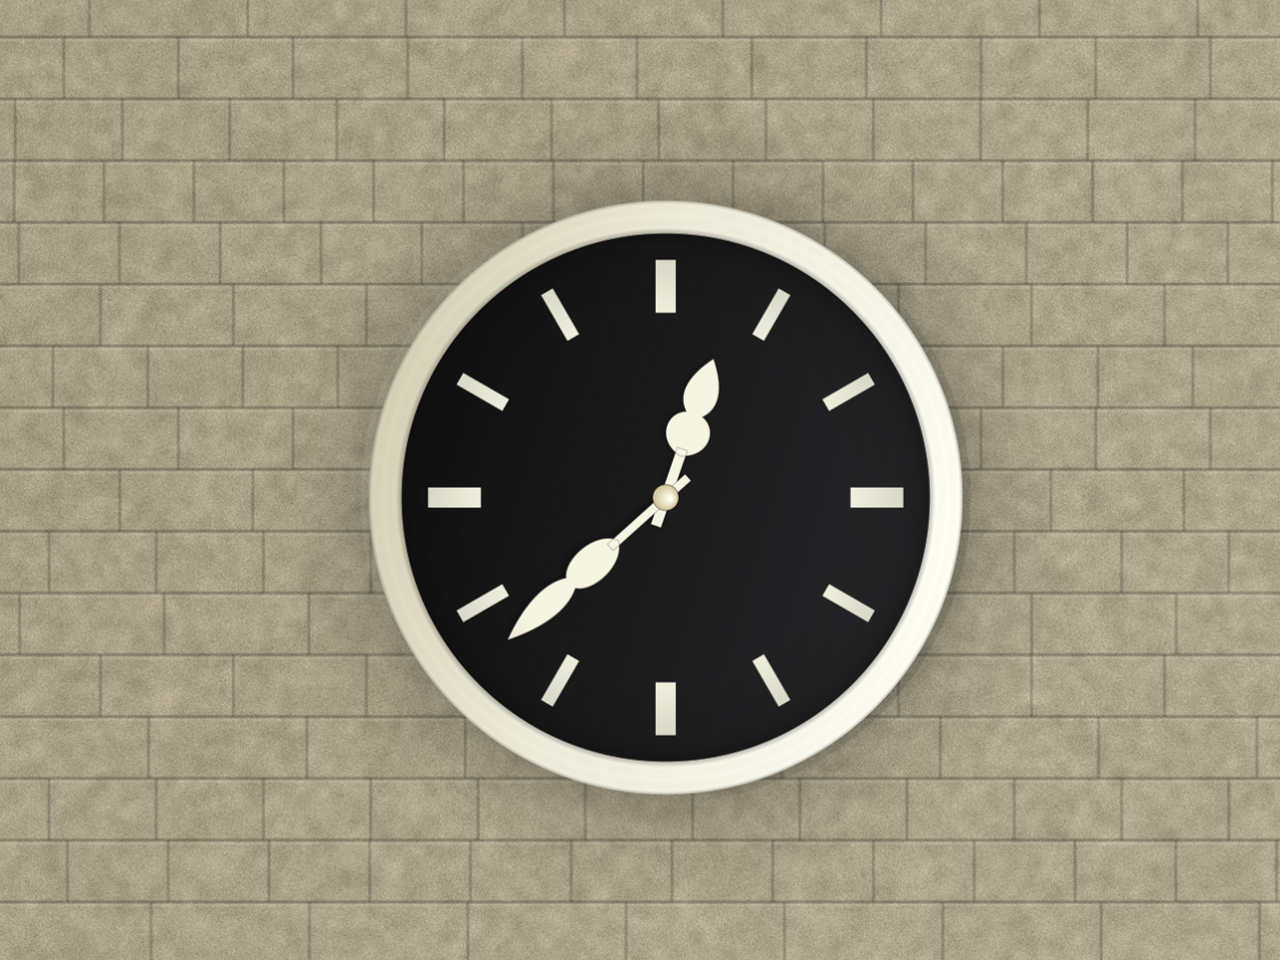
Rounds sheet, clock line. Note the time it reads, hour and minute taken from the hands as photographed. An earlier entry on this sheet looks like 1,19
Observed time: 12,38
